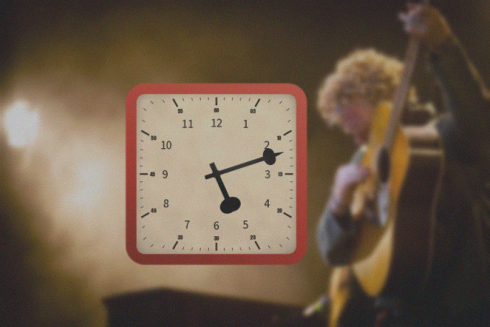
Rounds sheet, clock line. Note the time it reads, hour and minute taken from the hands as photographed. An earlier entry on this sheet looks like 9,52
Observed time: 5,12
